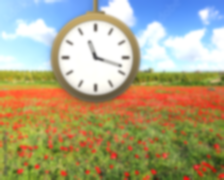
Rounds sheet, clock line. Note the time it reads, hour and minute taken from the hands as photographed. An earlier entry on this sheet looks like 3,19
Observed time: 11,18
